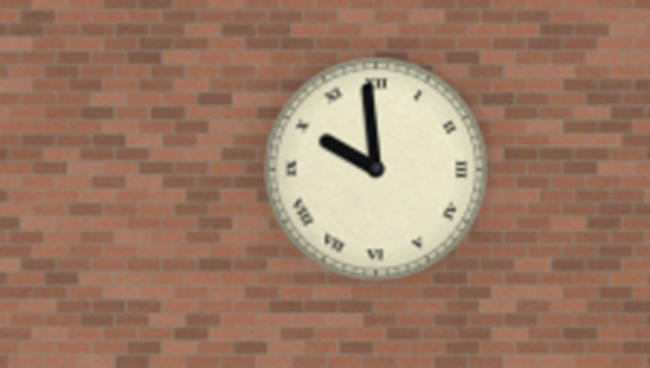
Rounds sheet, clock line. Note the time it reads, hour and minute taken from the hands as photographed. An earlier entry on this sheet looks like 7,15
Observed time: 9,59
